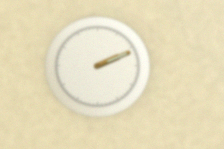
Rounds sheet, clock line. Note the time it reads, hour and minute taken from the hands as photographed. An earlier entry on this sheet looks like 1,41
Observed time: 2,11
